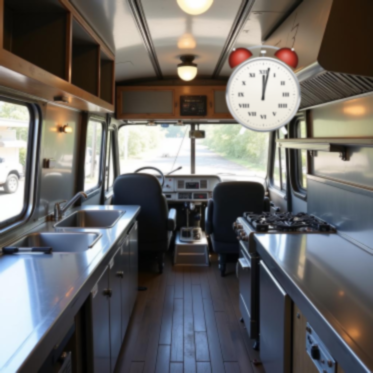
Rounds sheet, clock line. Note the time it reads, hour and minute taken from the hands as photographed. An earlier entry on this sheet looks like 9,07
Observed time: 12,02
